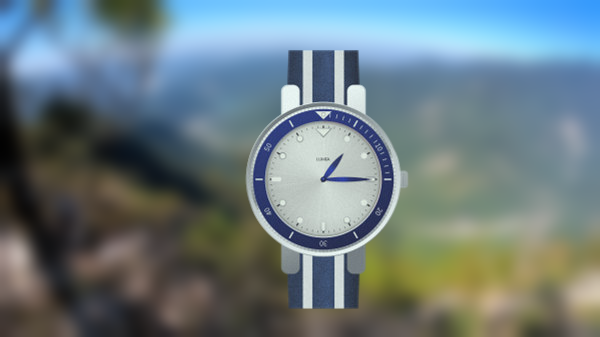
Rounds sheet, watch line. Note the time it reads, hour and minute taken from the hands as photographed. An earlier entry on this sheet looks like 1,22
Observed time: 1,15
